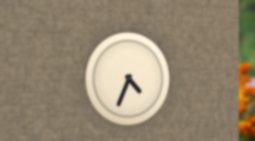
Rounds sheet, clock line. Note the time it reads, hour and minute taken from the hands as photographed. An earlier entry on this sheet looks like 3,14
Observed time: 4,34
